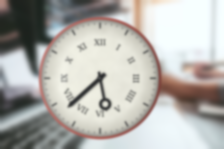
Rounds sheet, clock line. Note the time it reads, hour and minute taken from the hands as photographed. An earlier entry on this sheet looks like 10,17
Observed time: 5,38
